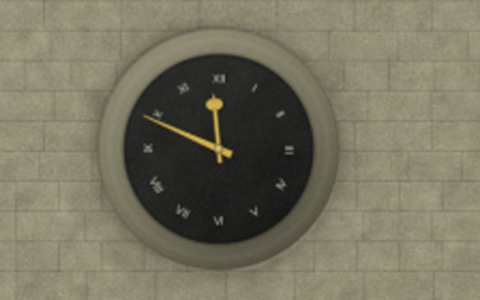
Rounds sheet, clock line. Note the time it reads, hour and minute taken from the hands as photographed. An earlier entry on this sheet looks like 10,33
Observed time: 11,49
